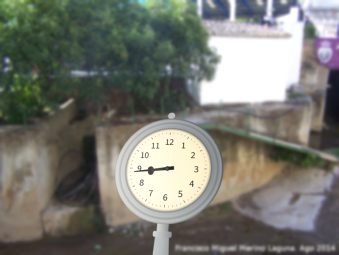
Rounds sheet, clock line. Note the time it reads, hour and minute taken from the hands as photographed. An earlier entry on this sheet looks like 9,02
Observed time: 8,44
